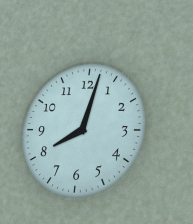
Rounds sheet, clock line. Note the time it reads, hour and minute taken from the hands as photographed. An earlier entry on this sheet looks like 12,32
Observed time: 8,02
